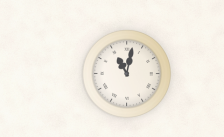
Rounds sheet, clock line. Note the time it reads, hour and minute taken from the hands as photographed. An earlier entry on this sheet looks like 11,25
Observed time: 11,02
